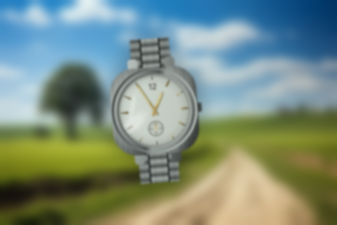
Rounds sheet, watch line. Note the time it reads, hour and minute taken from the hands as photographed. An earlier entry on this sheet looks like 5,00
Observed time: 12,55
